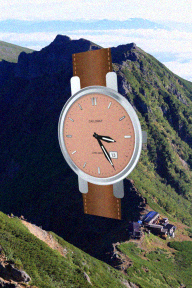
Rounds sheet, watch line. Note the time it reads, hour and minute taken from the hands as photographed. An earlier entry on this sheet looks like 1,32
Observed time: 3,25
